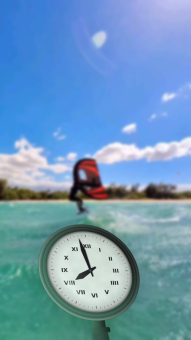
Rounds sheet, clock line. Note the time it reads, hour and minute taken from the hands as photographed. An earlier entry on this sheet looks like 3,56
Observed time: 7,58
